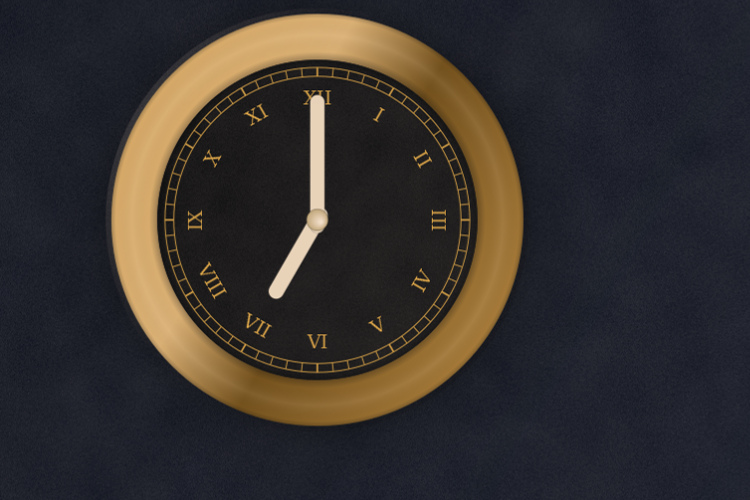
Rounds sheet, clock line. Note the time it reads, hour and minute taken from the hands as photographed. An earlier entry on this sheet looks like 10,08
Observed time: 7,00
